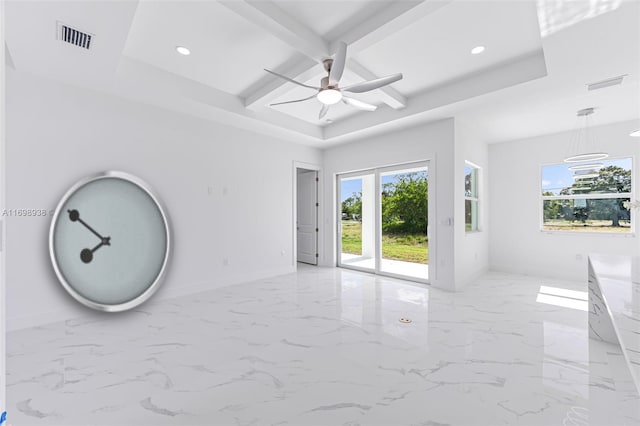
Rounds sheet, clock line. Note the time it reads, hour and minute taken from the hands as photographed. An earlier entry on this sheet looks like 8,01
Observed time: 7,51
